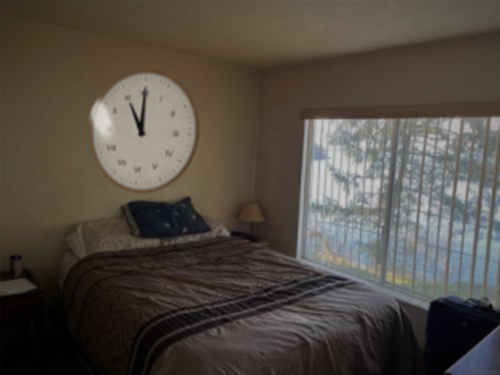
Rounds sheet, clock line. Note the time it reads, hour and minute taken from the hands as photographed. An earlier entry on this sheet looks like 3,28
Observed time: 11,00
